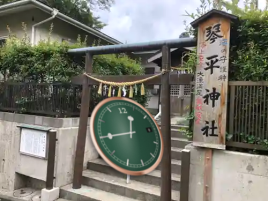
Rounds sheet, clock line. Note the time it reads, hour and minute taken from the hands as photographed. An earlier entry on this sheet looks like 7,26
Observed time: 12,45
